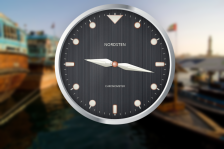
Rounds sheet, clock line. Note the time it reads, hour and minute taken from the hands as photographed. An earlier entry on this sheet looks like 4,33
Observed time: 9,17
